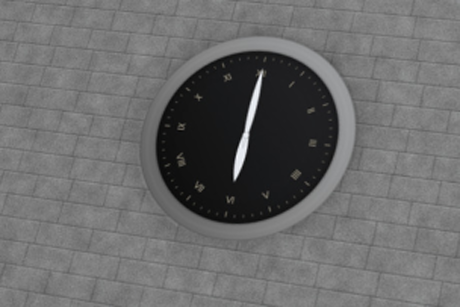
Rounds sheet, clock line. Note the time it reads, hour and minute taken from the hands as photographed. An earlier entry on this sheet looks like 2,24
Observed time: 6,00
